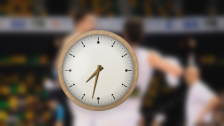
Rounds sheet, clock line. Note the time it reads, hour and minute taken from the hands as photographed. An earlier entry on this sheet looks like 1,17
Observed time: 7,32
